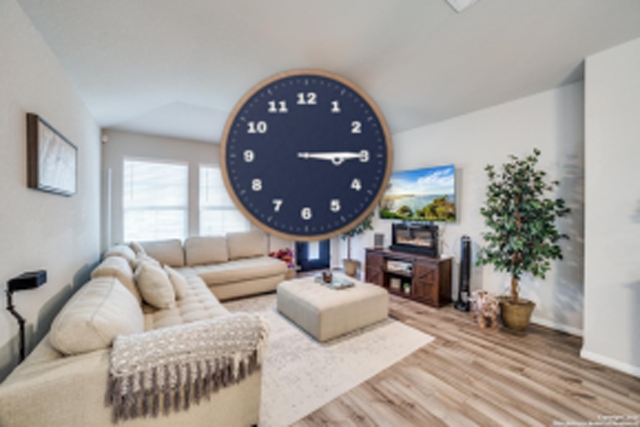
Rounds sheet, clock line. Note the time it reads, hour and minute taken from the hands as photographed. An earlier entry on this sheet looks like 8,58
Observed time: 3,15
